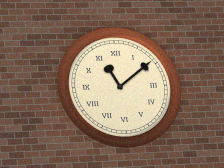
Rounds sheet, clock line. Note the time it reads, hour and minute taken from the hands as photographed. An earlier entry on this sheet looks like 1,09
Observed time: 11,09
